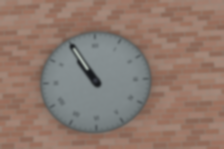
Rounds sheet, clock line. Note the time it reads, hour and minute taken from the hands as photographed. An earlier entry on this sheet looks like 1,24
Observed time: 10,55
